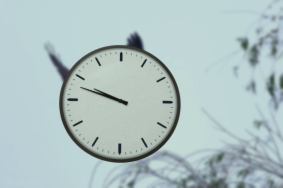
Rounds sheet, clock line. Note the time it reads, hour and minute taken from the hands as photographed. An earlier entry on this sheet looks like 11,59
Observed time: 9,48
